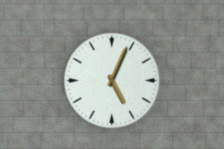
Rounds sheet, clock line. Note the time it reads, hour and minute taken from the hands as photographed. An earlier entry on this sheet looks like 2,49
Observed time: 5,04
